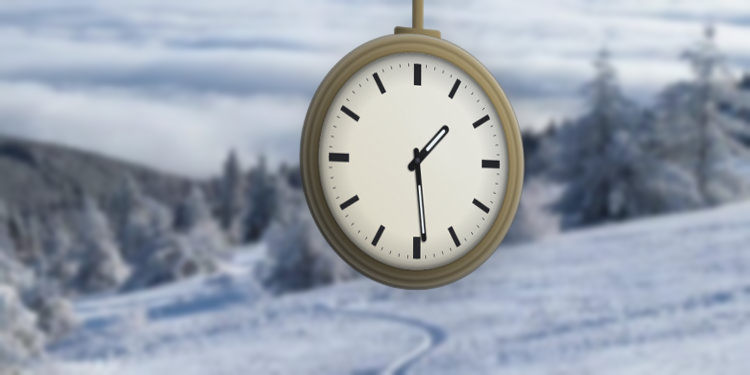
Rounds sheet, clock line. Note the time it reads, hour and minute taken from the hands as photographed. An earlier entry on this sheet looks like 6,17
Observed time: 1,29
